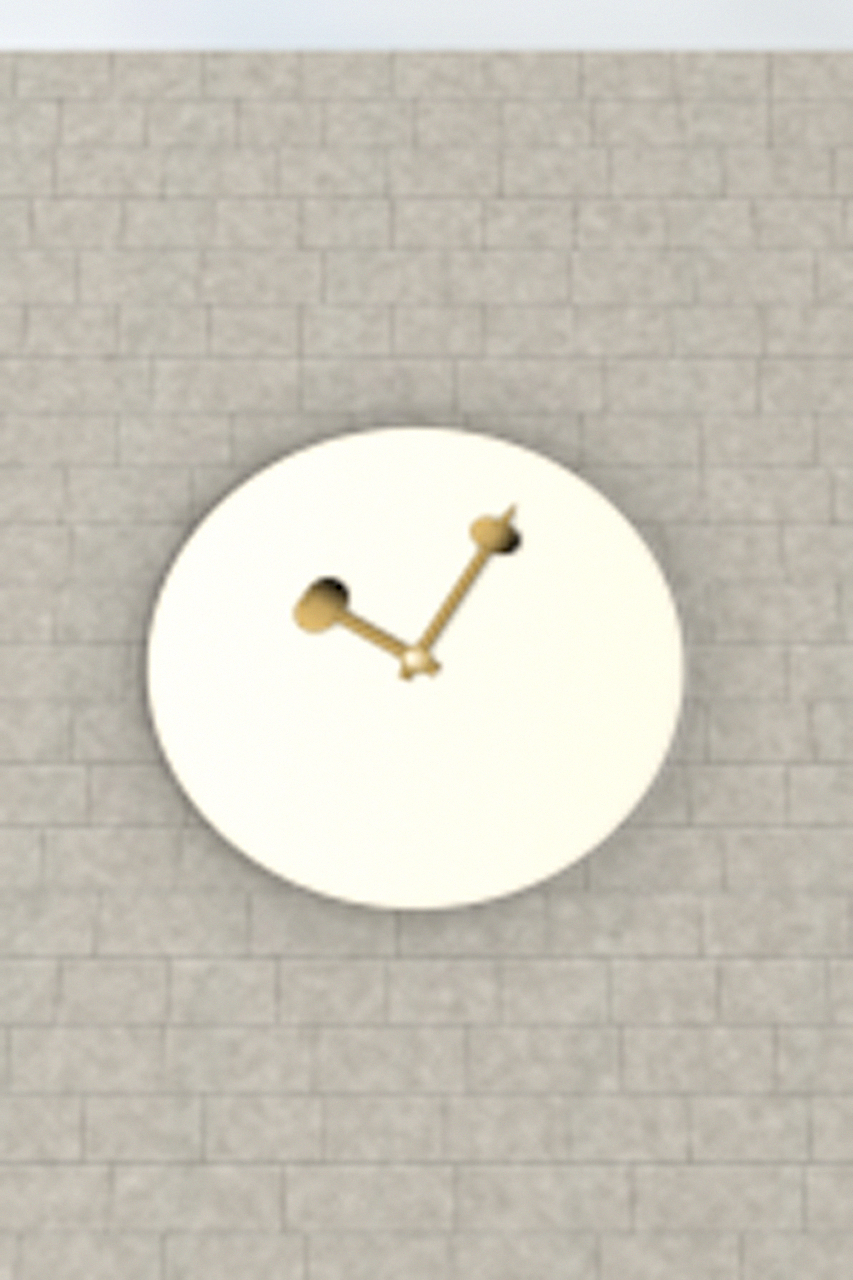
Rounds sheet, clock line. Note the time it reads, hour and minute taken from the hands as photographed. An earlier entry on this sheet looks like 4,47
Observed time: 10,05
